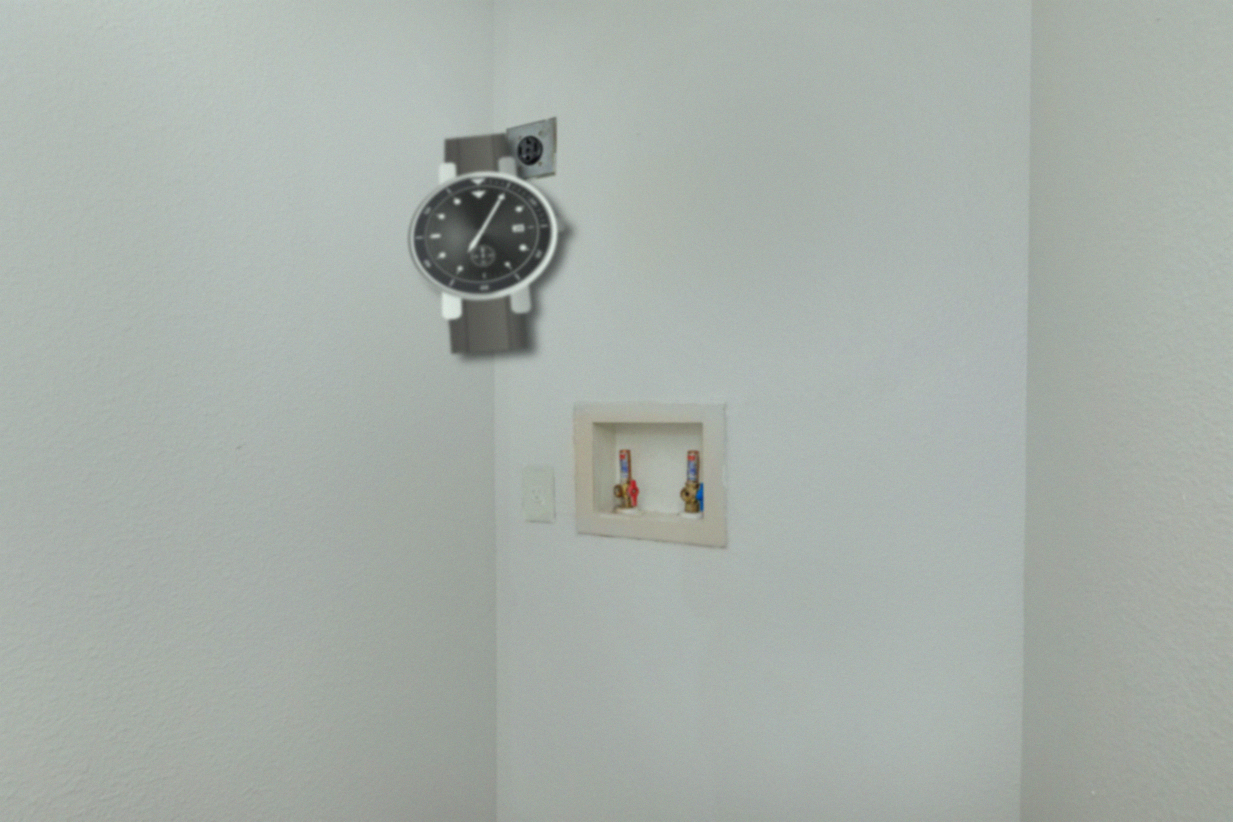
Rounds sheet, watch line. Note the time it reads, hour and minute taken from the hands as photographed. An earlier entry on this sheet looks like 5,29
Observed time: 7,05
